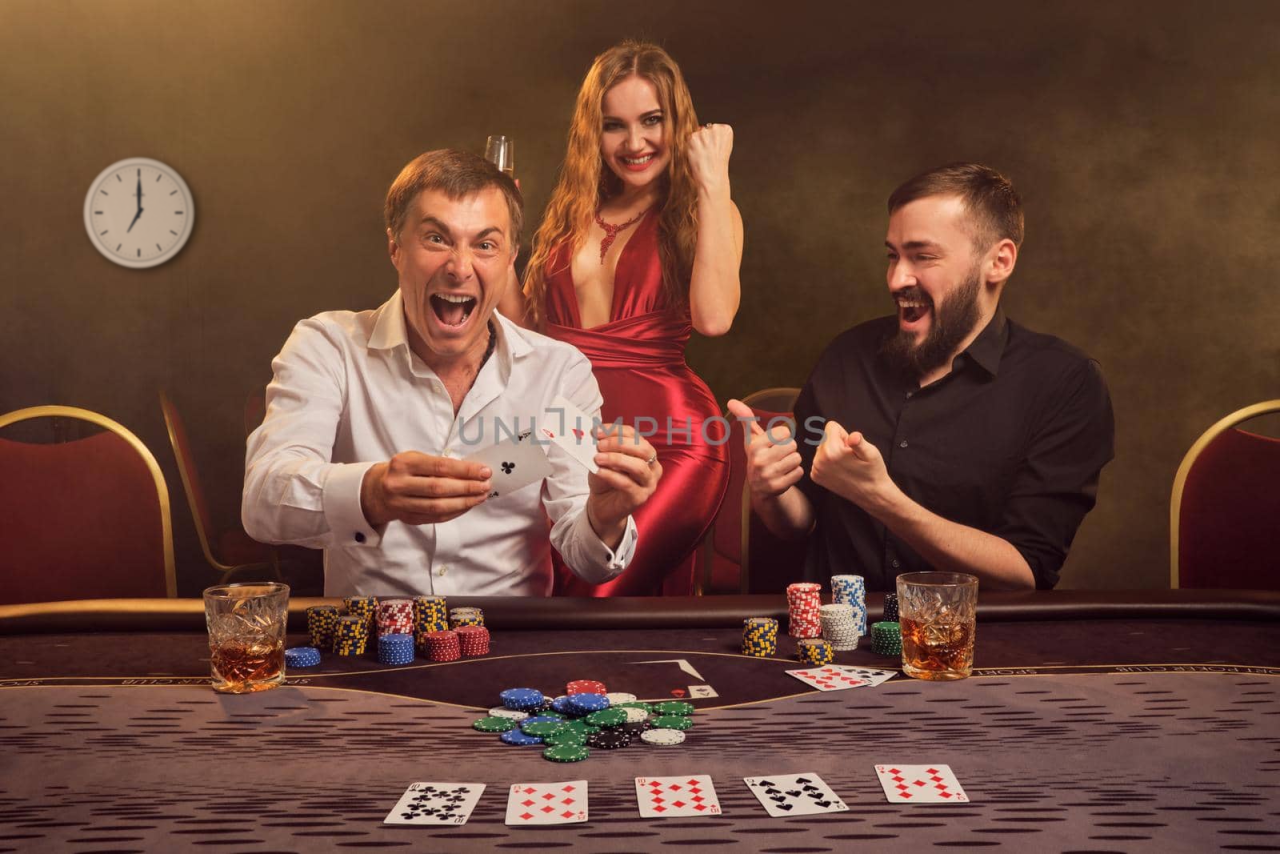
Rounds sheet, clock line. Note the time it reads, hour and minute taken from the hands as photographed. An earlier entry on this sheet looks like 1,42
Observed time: 7,00
